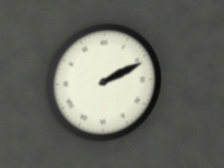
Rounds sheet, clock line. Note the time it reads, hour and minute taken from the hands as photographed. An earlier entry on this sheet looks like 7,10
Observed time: 2,11
